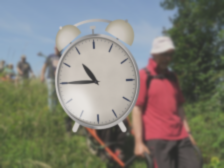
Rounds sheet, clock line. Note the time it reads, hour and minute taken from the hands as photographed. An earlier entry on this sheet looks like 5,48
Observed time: 10,45
